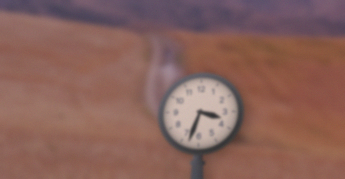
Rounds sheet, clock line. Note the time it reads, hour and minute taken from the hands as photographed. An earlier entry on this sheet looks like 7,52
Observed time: 3,33
